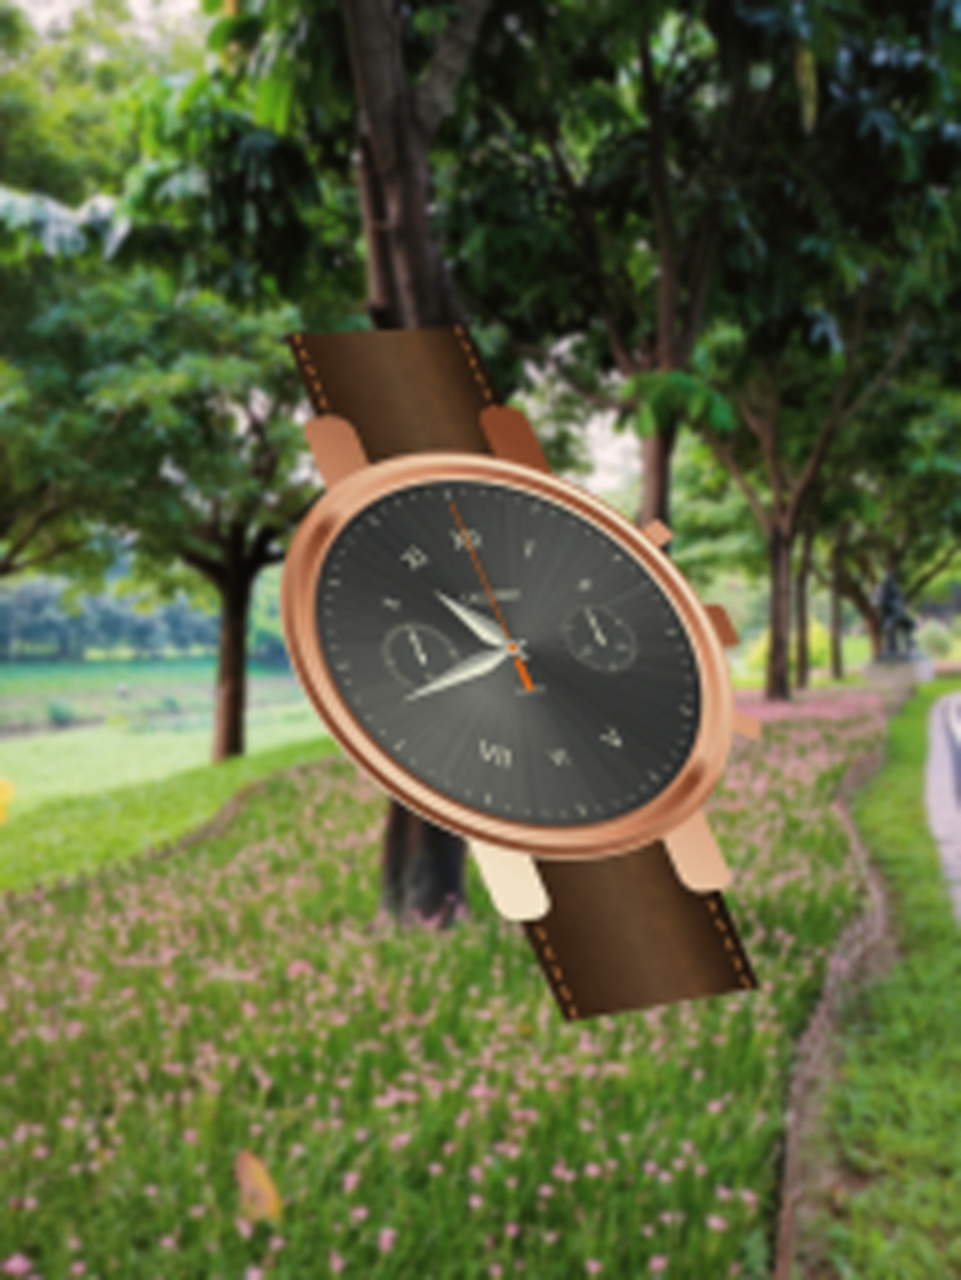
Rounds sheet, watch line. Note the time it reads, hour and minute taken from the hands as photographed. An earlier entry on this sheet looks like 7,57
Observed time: 10,42
